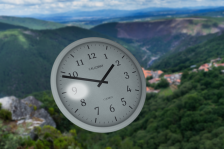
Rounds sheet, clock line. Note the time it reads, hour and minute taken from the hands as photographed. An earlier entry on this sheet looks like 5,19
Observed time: 1,49
